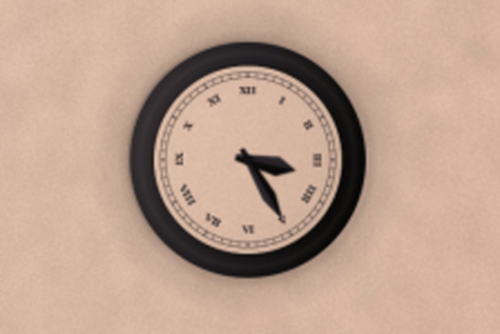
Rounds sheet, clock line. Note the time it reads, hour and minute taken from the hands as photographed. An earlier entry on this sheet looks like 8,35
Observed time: 3,25
